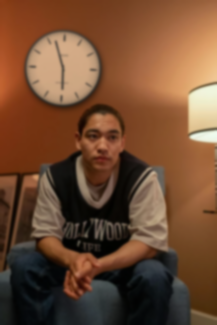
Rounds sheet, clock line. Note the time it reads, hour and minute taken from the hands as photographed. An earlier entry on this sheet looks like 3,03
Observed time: 5,57
